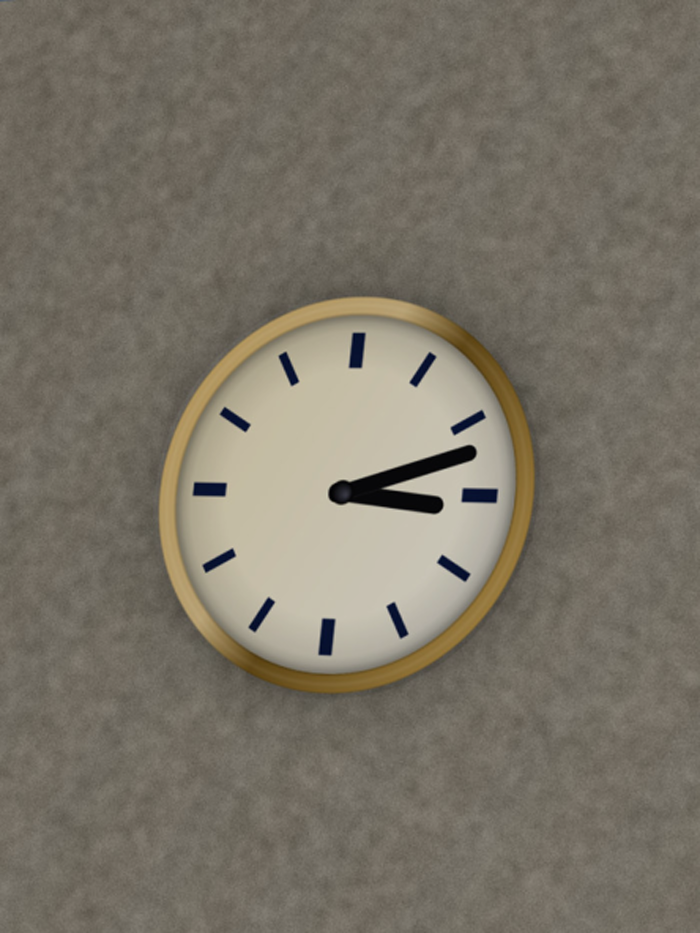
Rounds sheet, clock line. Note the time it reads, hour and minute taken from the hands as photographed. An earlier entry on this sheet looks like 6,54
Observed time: 3,12
